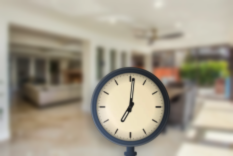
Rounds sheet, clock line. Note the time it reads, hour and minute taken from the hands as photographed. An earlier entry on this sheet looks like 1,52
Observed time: 7,01
